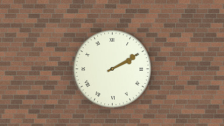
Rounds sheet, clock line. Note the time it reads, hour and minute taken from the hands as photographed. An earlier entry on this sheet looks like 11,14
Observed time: 2,10
